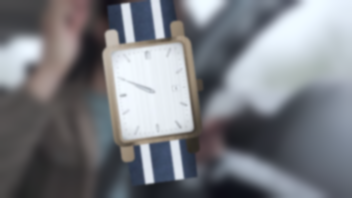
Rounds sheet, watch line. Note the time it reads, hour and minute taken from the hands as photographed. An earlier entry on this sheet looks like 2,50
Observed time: 9,50
